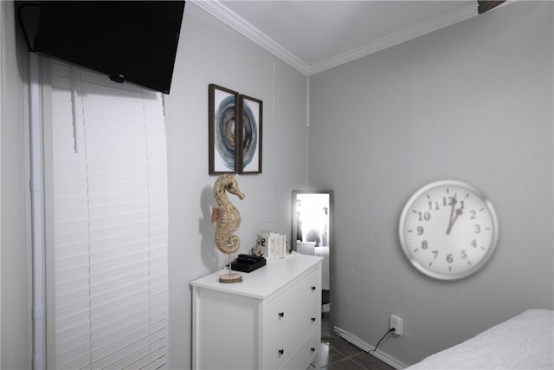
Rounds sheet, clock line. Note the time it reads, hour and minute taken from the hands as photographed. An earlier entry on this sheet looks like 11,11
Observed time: 1,02
